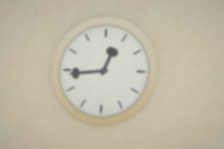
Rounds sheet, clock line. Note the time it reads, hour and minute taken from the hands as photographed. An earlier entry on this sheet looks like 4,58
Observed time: 12,44
